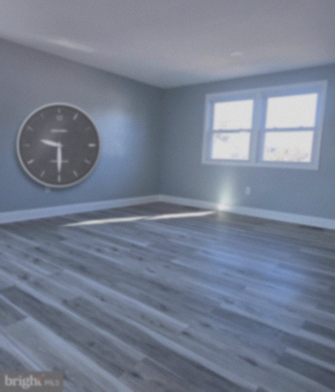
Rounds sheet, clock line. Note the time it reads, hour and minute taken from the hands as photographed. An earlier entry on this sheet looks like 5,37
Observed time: 9,30
